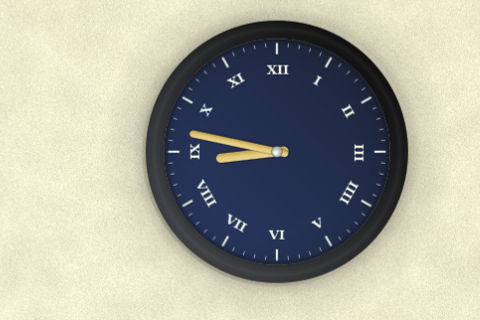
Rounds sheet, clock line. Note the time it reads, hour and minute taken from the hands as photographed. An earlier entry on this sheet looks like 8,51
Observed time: 8,47
